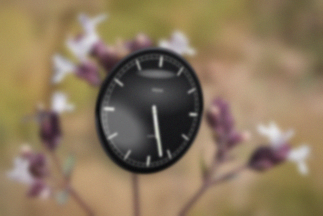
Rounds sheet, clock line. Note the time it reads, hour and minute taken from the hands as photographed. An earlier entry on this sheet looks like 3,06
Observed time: 5,27
